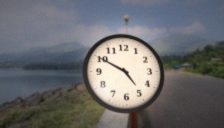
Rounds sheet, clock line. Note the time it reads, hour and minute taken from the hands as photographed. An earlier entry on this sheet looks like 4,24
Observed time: 4,50
